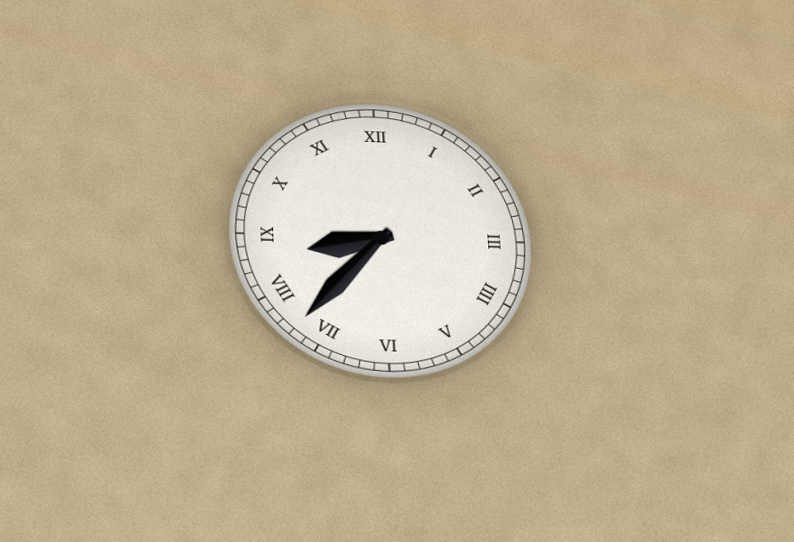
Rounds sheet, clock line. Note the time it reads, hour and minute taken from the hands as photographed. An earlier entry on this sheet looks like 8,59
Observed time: 8,37
